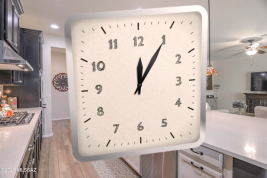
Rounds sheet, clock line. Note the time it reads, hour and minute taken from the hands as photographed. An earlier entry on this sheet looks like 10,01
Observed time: 12,05
